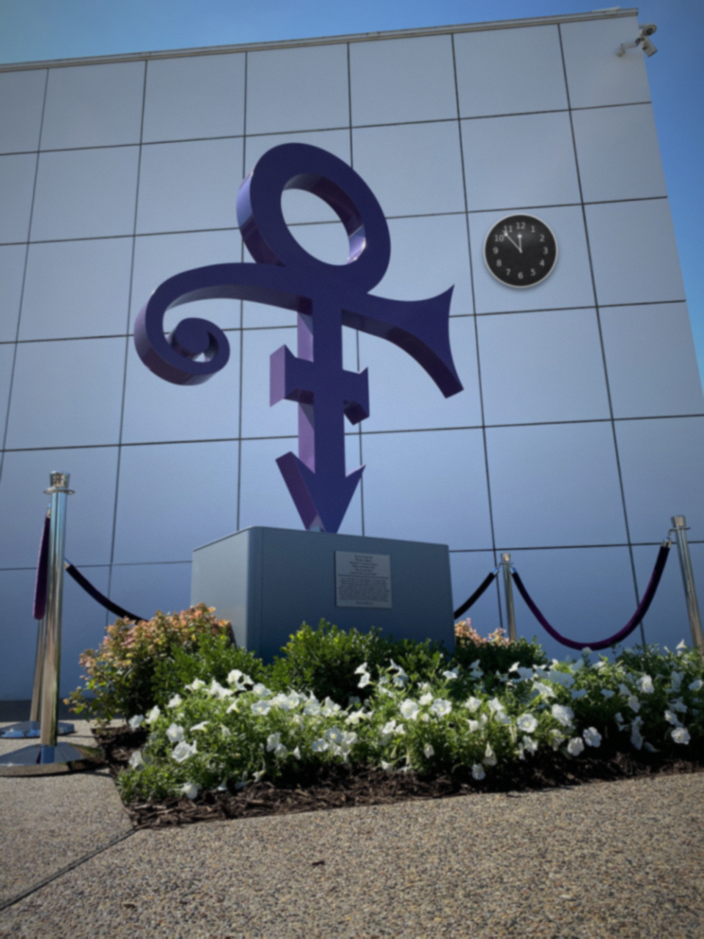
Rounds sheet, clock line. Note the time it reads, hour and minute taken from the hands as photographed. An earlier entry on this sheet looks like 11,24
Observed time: 11,53
